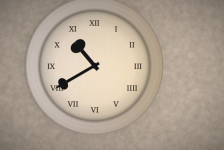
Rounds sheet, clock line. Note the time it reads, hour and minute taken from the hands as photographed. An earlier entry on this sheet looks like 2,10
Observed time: 10,40
